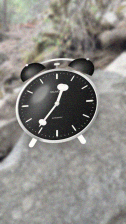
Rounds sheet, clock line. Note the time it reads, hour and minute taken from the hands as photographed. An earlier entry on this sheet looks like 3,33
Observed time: 12,36
